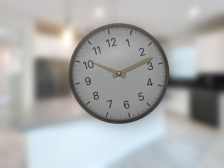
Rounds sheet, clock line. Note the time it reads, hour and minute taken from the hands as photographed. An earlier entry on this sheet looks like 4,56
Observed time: 10,13
